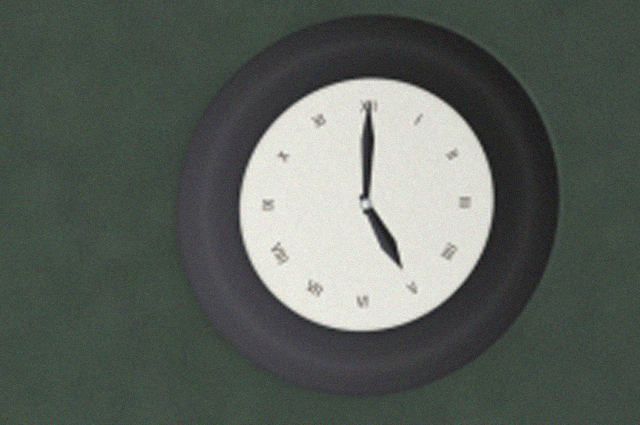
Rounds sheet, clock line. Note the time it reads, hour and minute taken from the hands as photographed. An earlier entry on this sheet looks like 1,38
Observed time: 5,00
